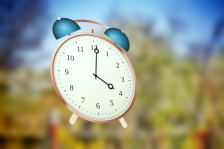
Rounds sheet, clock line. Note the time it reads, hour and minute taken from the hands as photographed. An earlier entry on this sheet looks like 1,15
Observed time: 4,01
